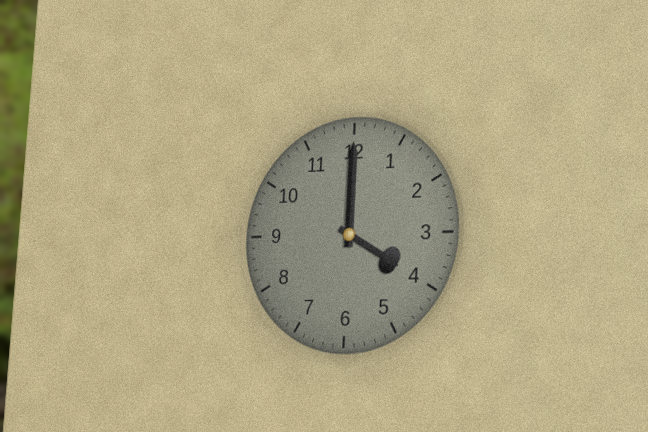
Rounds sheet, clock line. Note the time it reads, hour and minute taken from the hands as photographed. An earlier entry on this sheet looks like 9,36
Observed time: 4,00
